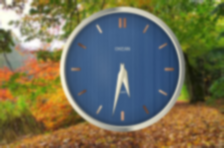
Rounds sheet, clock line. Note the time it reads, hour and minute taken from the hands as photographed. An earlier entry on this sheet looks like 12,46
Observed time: 5,32
